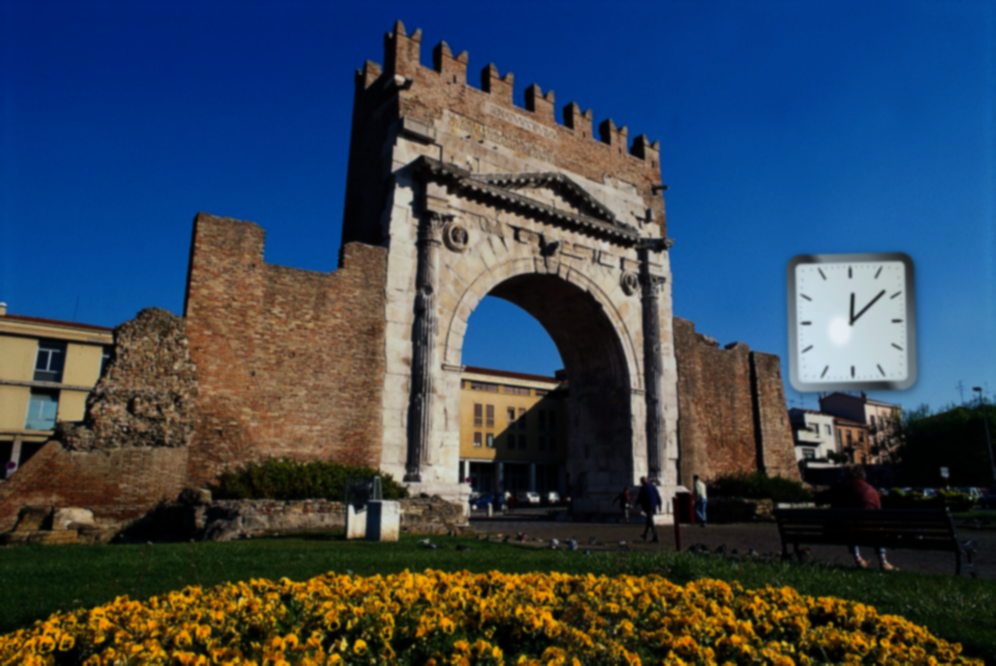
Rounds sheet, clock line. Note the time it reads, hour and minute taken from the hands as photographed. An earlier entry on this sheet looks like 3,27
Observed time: 12,08
